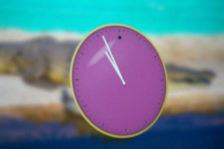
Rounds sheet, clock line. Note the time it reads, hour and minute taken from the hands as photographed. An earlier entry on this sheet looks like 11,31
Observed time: 10,56
